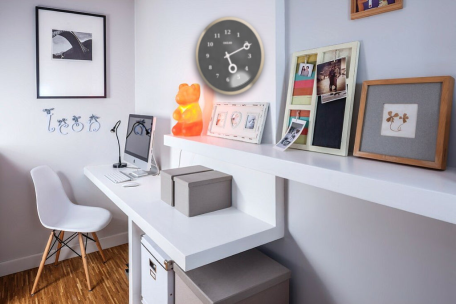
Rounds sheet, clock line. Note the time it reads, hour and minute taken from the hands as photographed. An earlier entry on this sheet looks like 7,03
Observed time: 5,11
